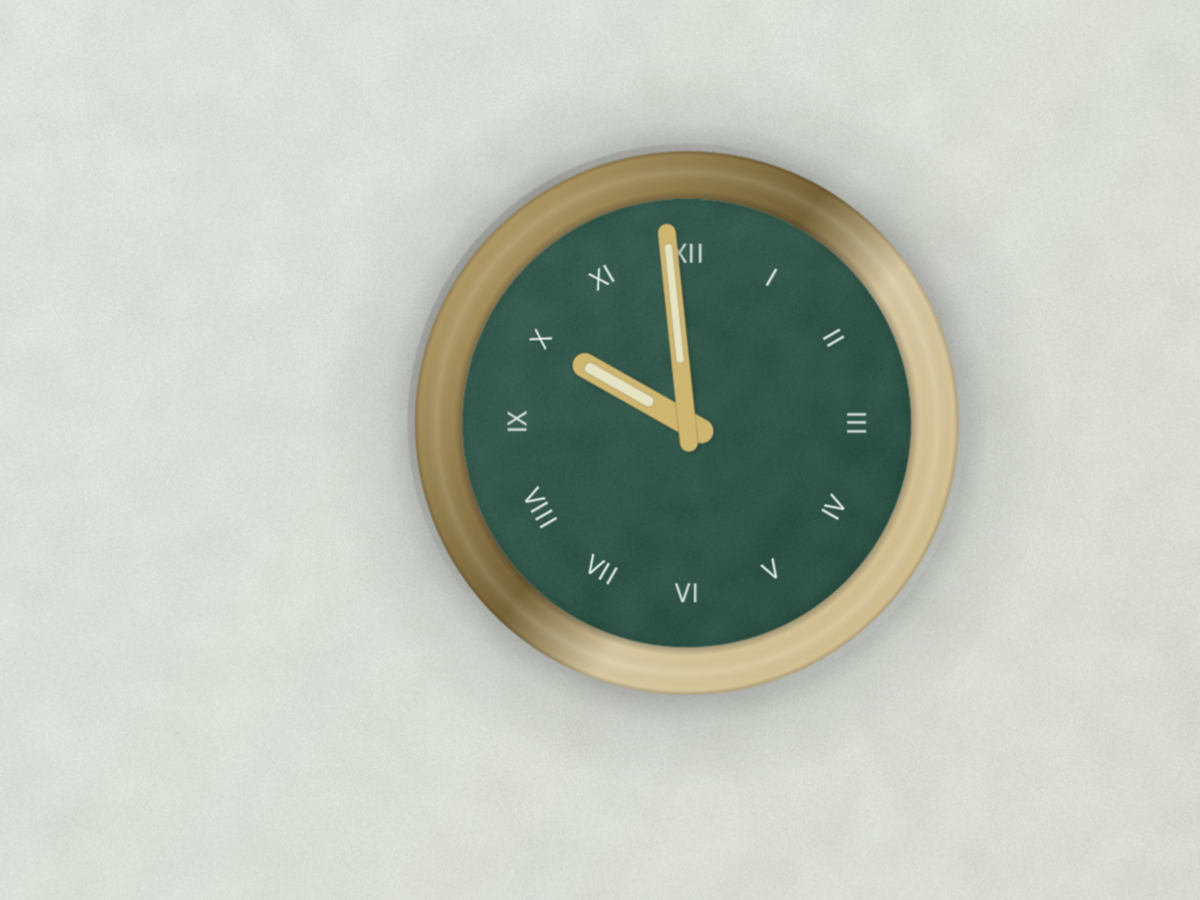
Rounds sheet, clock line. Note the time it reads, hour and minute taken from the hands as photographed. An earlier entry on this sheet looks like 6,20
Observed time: 9,59
